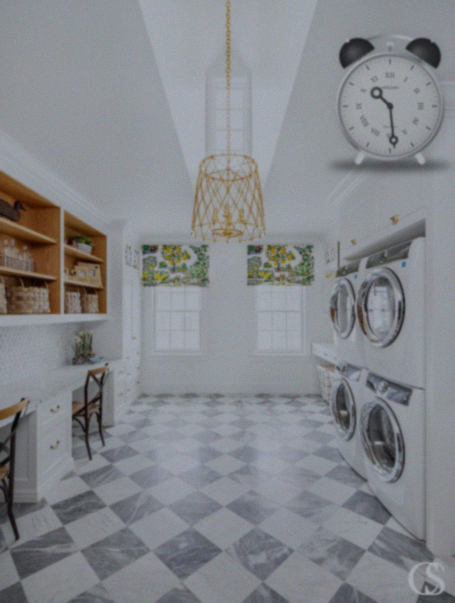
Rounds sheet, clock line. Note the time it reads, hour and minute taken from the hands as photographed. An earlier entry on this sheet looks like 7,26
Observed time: 10,29
